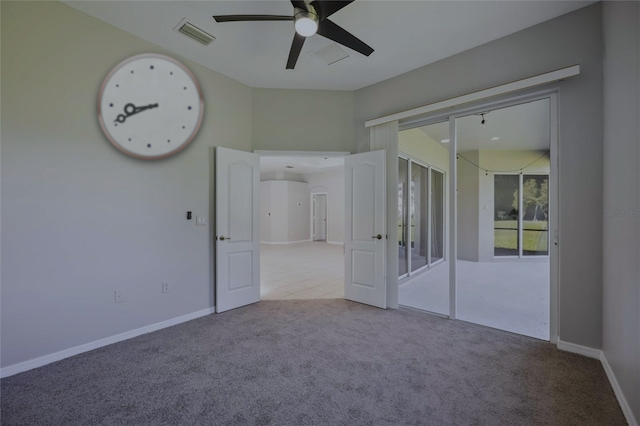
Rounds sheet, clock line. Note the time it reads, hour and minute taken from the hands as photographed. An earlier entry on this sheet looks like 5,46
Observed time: 8,41
